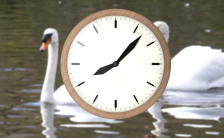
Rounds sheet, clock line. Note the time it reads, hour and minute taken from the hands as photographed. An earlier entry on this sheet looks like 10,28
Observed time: 8,07
